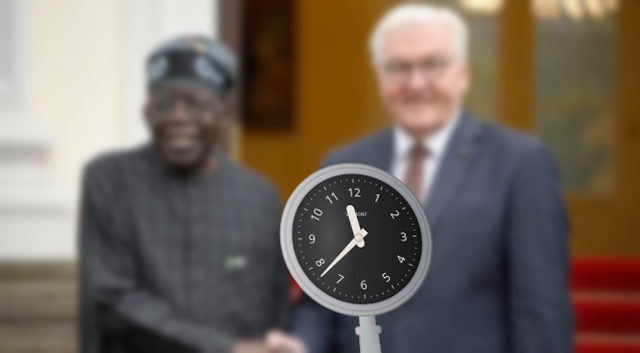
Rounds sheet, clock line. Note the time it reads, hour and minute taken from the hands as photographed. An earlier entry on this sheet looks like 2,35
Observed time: 11,38
